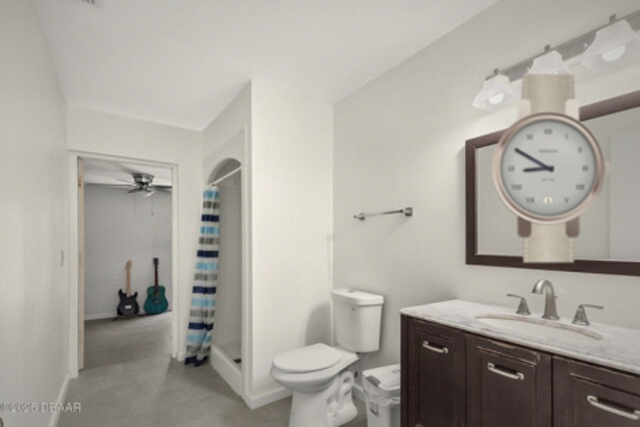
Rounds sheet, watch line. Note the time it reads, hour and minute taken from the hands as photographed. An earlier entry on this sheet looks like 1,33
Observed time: 8,50
